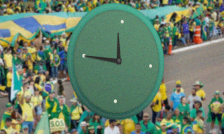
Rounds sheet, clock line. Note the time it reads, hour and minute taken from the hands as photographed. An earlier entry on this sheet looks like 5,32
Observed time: 11,45
